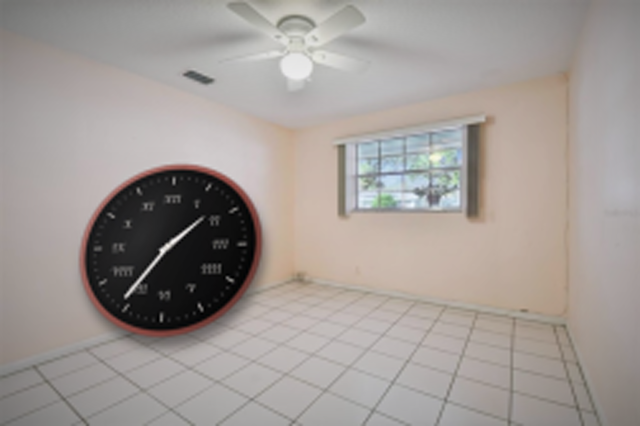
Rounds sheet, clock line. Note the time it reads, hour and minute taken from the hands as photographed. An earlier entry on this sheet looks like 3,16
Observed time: 1,36
